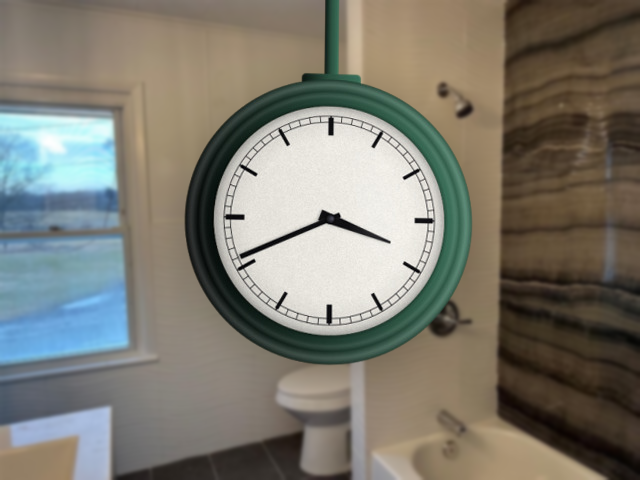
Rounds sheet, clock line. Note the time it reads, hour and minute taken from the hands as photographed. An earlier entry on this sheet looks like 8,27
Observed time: 3,41
